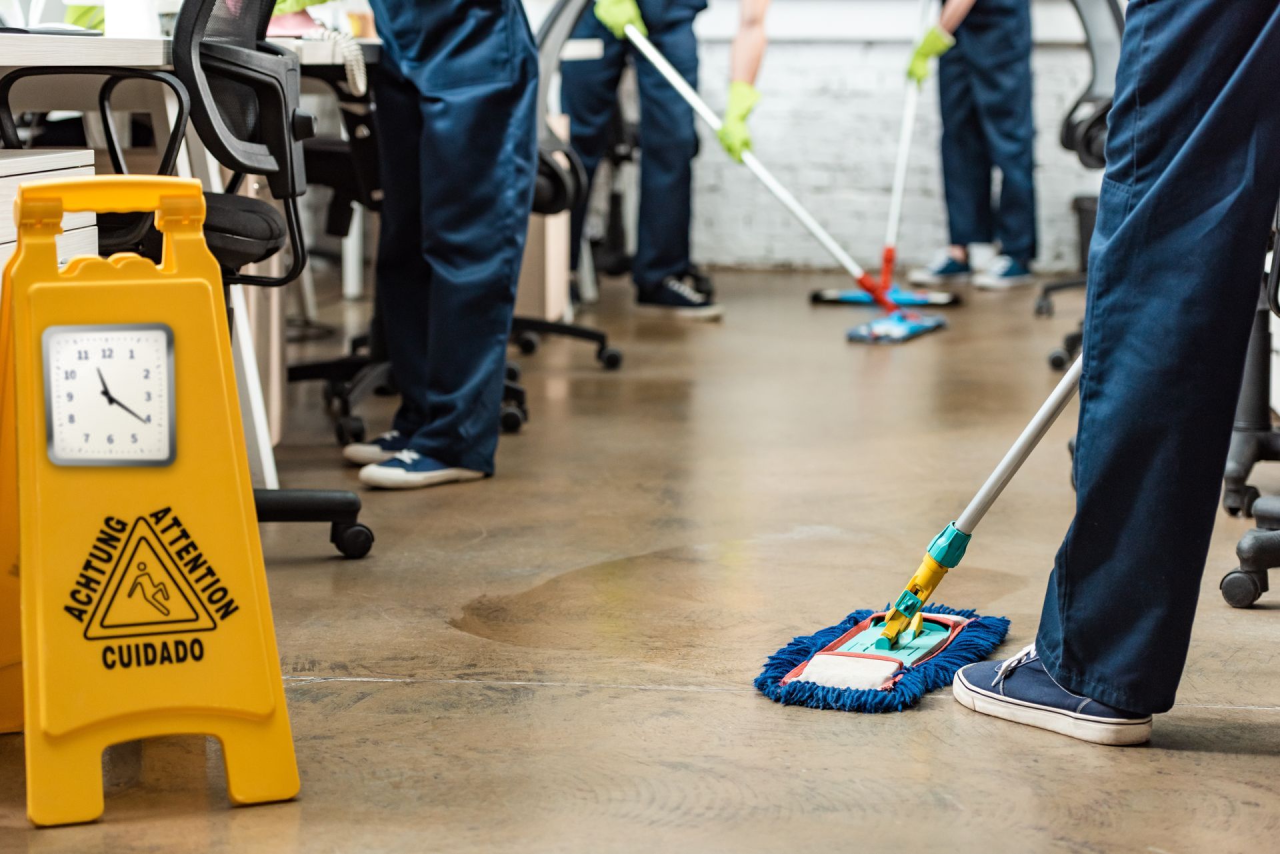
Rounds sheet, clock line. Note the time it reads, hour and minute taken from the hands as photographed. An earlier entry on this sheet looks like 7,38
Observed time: 11,21
